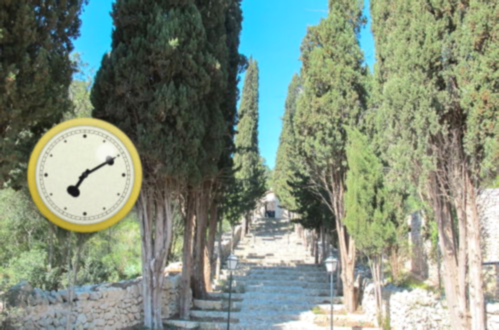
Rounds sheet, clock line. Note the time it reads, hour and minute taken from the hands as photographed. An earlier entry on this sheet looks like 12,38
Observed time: 7,10
